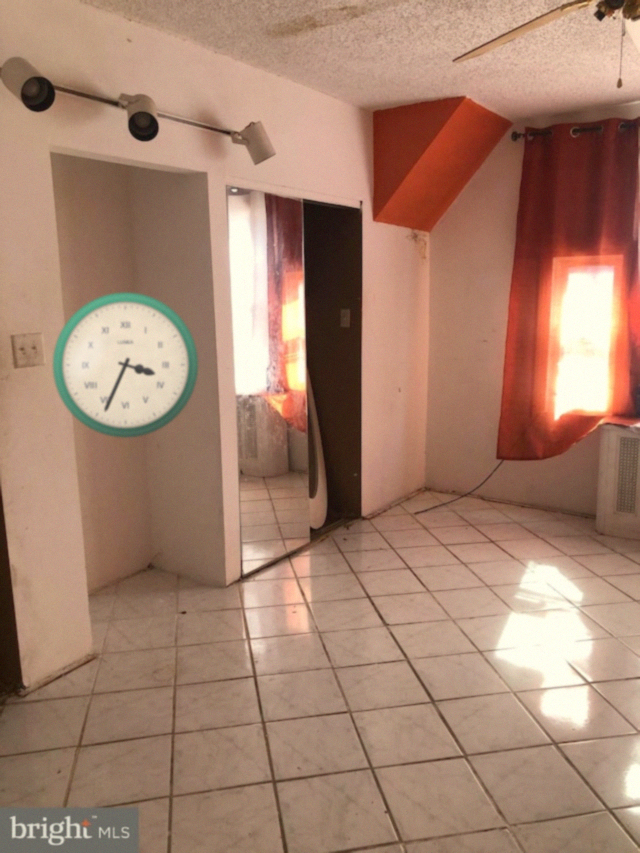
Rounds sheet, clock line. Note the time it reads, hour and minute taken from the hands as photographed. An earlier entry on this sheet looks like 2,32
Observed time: 3,34
